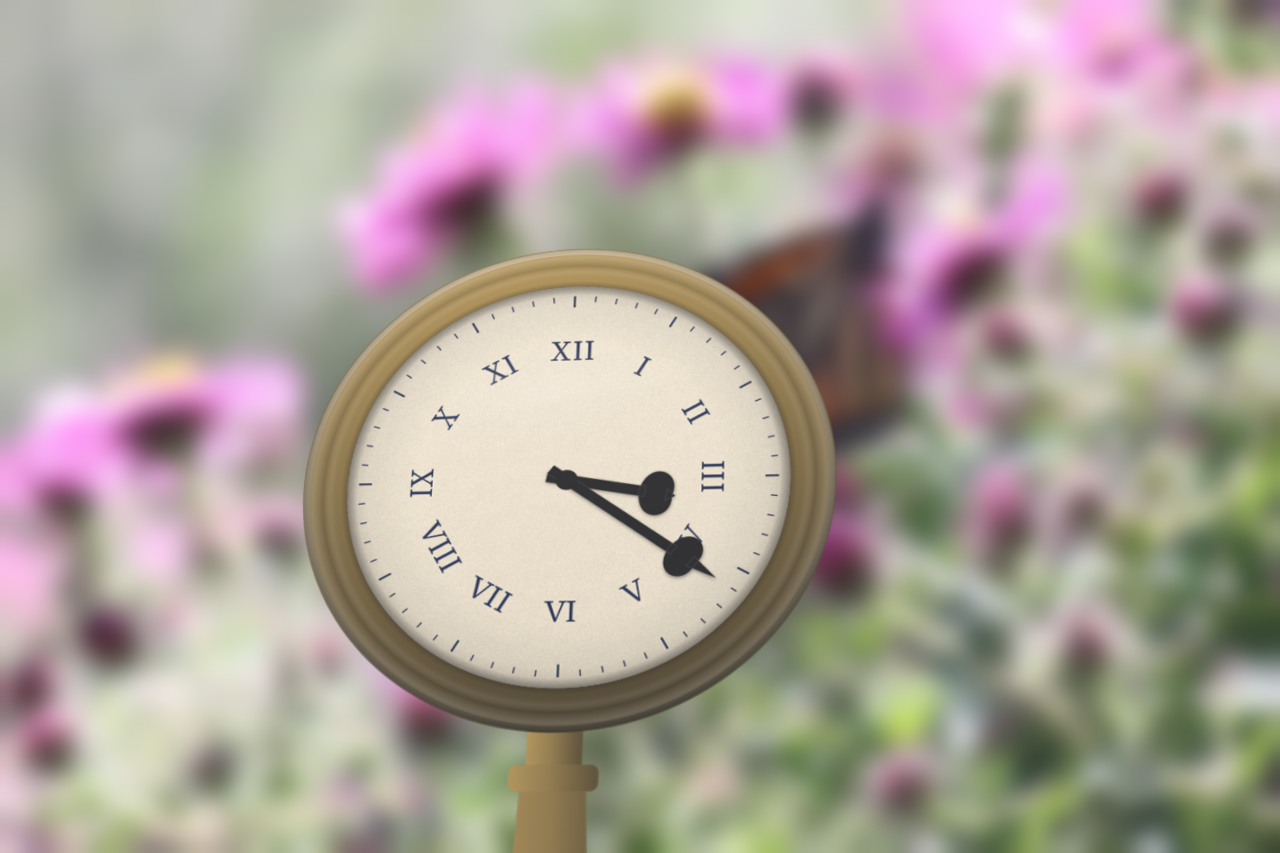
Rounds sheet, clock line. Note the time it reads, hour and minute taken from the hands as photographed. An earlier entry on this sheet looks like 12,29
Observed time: 3,21
